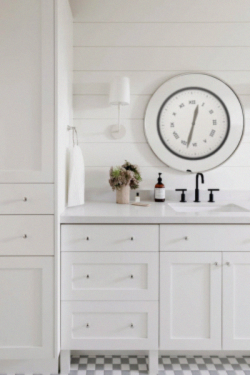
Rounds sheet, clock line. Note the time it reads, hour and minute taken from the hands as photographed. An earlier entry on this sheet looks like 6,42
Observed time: 12,33
